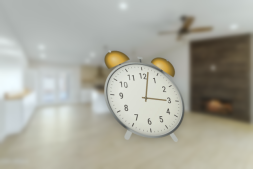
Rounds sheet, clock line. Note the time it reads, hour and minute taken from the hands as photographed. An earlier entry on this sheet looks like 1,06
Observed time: 3,02
